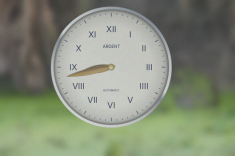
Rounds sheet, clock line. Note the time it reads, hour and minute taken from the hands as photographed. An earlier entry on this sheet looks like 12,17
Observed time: 8,43
